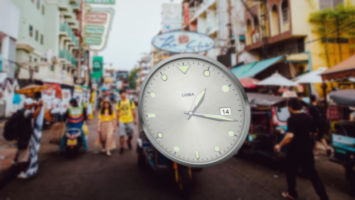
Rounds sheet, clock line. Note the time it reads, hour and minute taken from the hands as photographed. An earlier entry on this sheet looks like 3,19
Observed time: 1,17
